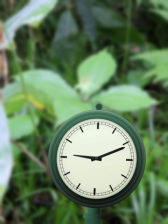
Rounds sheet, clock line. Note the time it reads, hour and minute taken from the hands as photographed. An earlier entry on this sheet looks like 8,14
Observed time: 9,11
